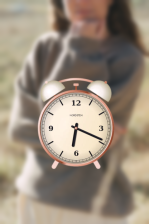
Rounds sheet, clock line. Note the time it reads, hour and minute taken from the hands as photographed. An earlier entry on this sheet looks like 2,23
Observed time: 6,19
